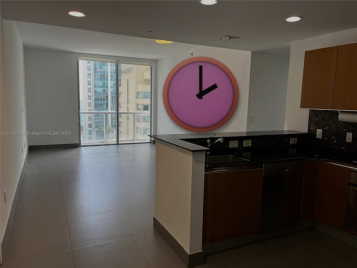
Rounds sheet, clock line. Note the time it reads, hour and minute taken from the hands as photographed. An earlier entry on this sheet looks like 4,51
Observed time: 2,00
